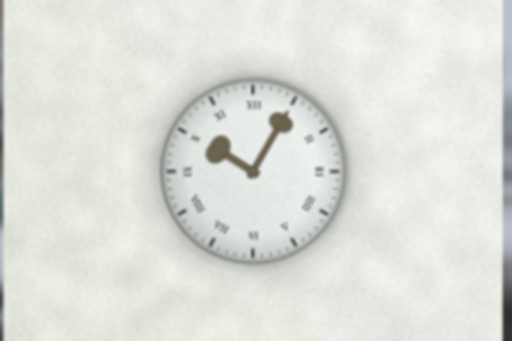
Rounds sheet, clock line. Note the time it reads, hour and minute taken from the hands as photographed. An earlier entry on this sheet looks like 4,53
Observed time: 10,05
